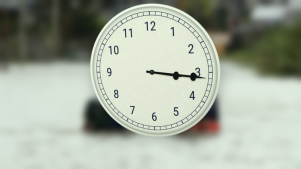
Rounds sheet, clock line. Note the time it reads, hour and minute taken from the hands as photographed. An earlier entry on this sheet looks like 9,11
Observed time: 3,16
